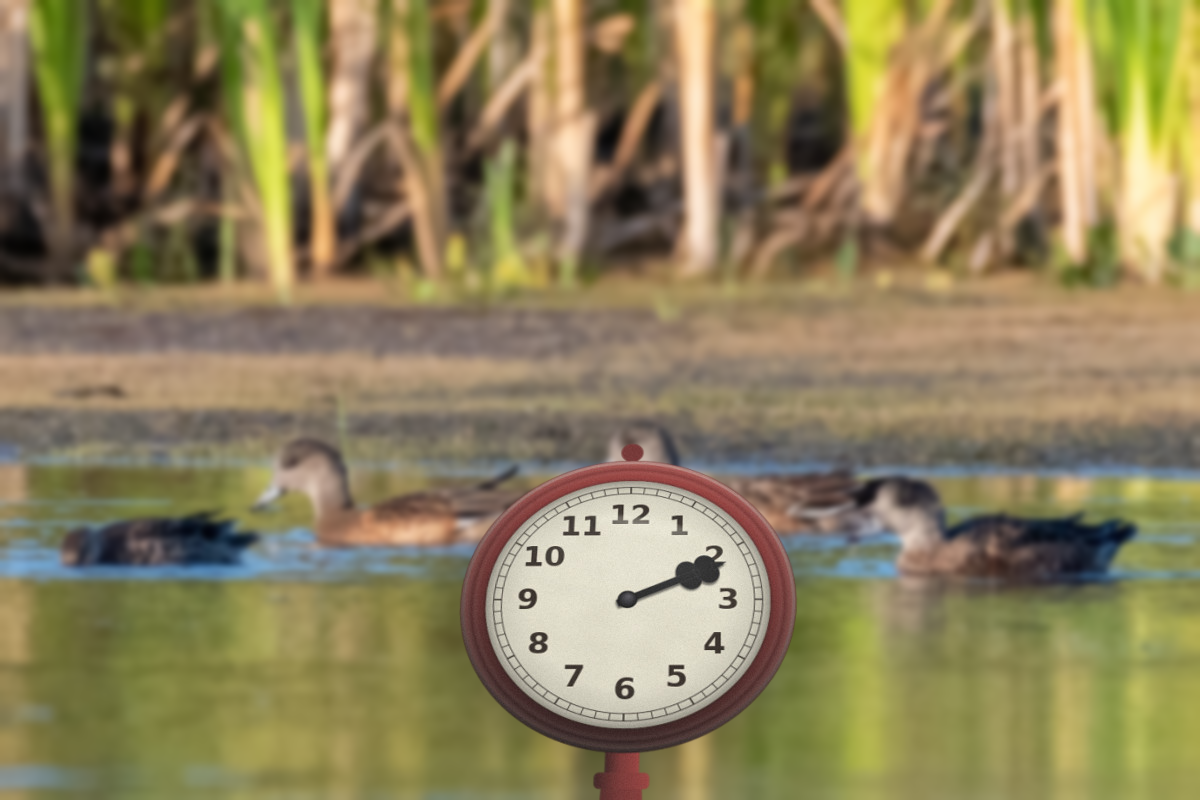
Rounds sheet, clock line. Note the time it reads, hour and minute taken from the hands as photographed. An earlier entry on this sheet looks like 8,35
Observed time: 2,11
